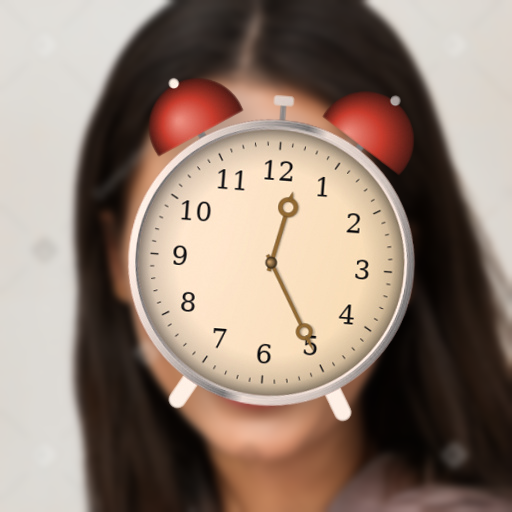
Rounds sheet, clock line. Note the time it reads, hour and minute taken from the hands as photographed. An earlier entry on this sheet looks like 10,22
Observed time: 12,25
